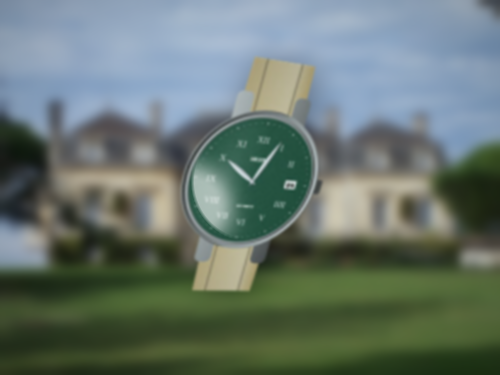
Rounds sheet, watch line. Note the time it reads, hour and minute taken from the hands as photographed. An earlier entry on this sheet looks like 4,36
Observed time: 10,04
